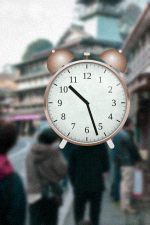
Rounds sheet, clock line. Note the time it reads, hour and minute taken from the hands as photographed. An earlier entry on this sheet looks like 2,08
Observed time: 10,27
